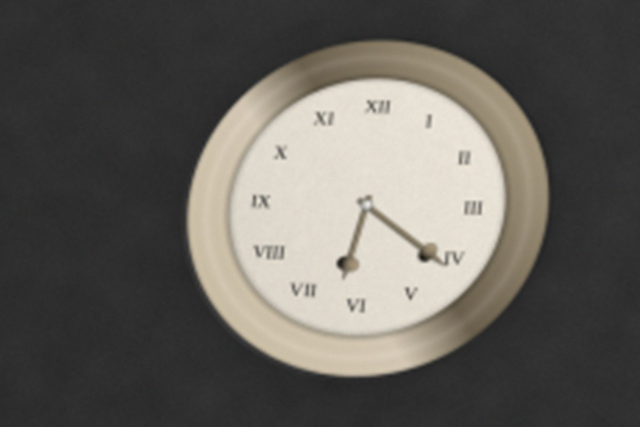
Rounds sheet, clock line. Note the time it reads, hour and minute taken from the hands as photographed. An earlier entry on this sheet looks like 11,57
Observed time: 6,21
